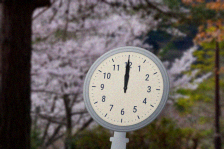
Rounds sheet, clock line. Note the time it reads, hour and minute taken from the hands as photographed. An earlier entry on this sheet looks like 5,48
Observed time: 12,00
